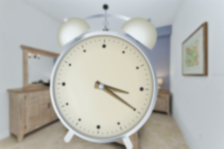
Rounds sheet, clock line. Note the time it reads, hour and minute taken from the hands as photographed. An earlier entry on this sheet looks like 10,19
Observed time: 3,20
